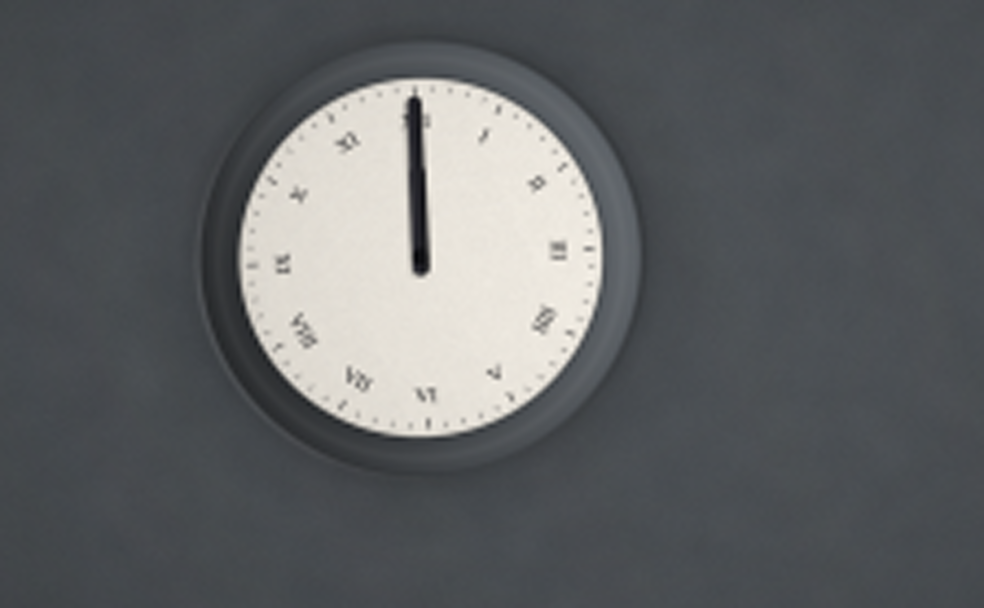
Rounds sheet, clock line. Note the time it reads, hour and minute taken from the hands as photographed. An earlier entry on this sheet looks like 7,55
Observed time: 12,00
